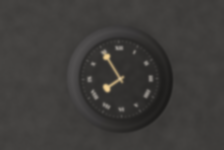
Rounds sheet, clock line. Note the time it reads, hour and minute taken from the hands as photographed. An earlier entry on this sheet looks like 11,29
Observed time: 7,55
